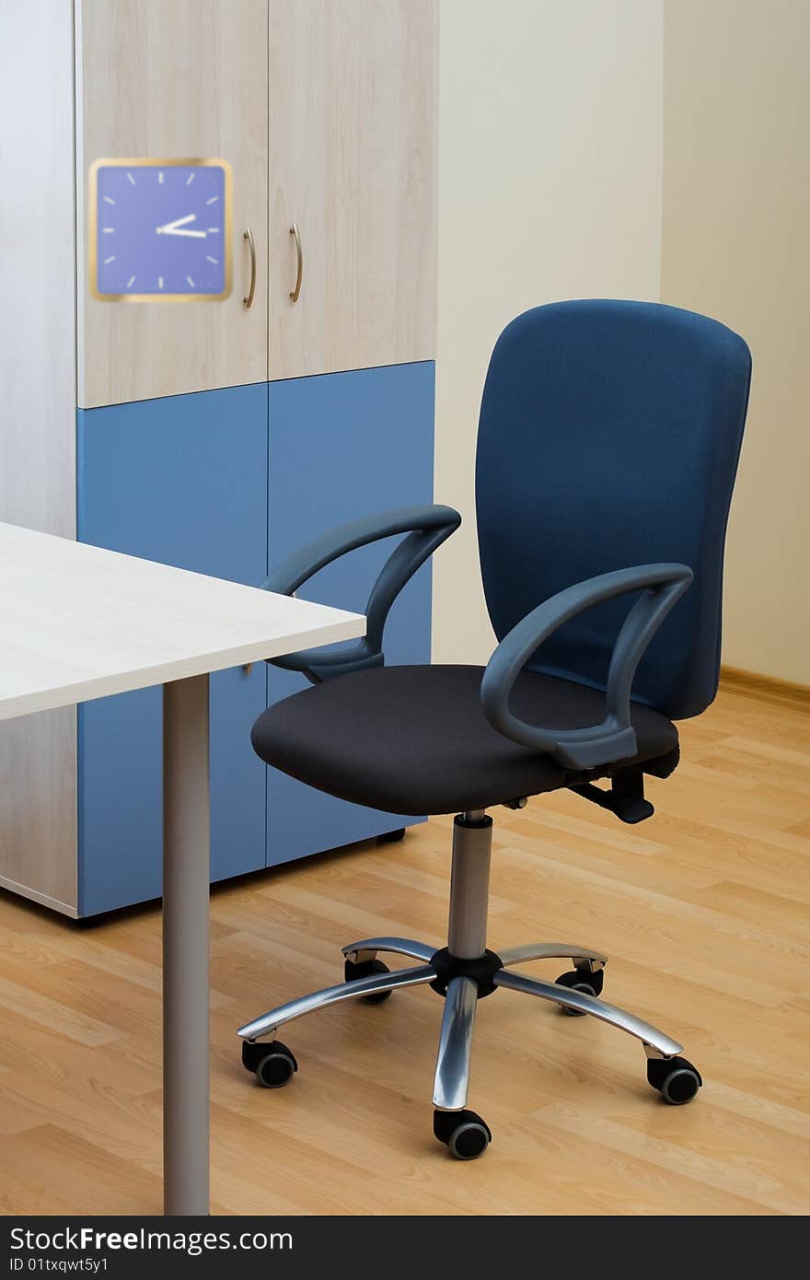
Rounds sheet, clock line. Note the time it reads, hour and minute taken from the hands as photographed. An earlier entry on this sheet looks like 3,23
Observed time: 2,16
